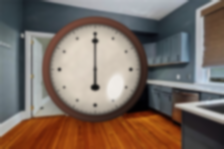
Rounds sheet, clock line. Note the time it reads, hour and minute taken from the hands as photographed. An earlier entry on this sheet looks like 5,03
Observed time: 6,00
